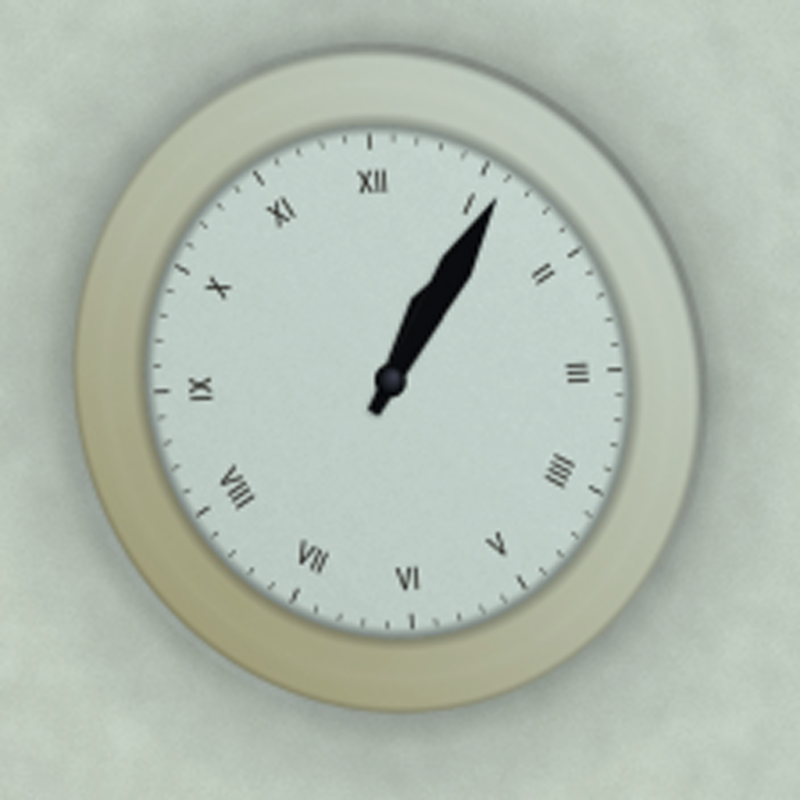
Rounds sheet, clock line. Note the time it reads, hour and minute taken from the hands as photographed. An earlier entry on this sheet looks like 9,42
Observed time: 1,06
